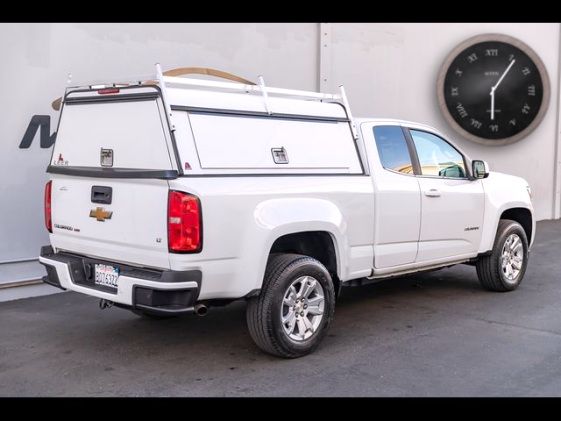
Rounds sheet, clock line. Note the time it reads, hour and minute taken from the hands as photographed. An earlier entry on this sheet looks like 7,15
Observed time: 6,06
